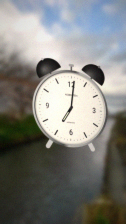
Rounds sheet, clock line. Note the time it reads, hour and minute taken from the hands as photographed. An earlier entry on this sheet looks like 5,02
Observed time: 7,01
